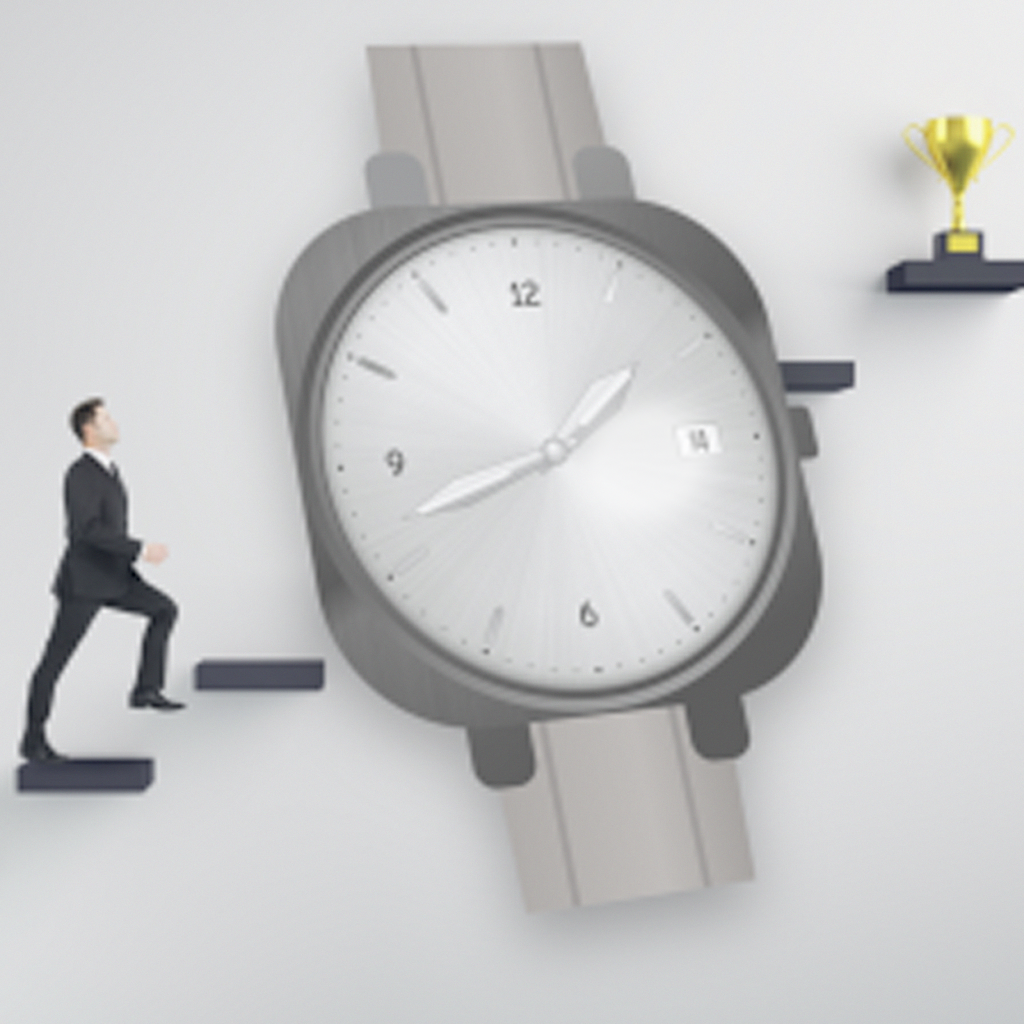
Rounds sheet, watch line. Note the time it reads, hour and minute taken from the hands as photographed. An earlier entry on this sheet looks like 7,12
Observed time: 1,42
